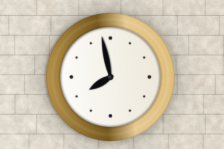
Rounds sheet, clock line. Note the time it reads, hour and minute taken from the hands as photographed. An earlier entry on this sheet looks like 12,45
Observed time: 7,58
